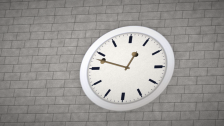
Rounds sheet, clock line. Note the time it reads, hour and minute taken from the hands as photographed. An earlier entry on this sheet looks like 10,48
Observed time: 12,48
